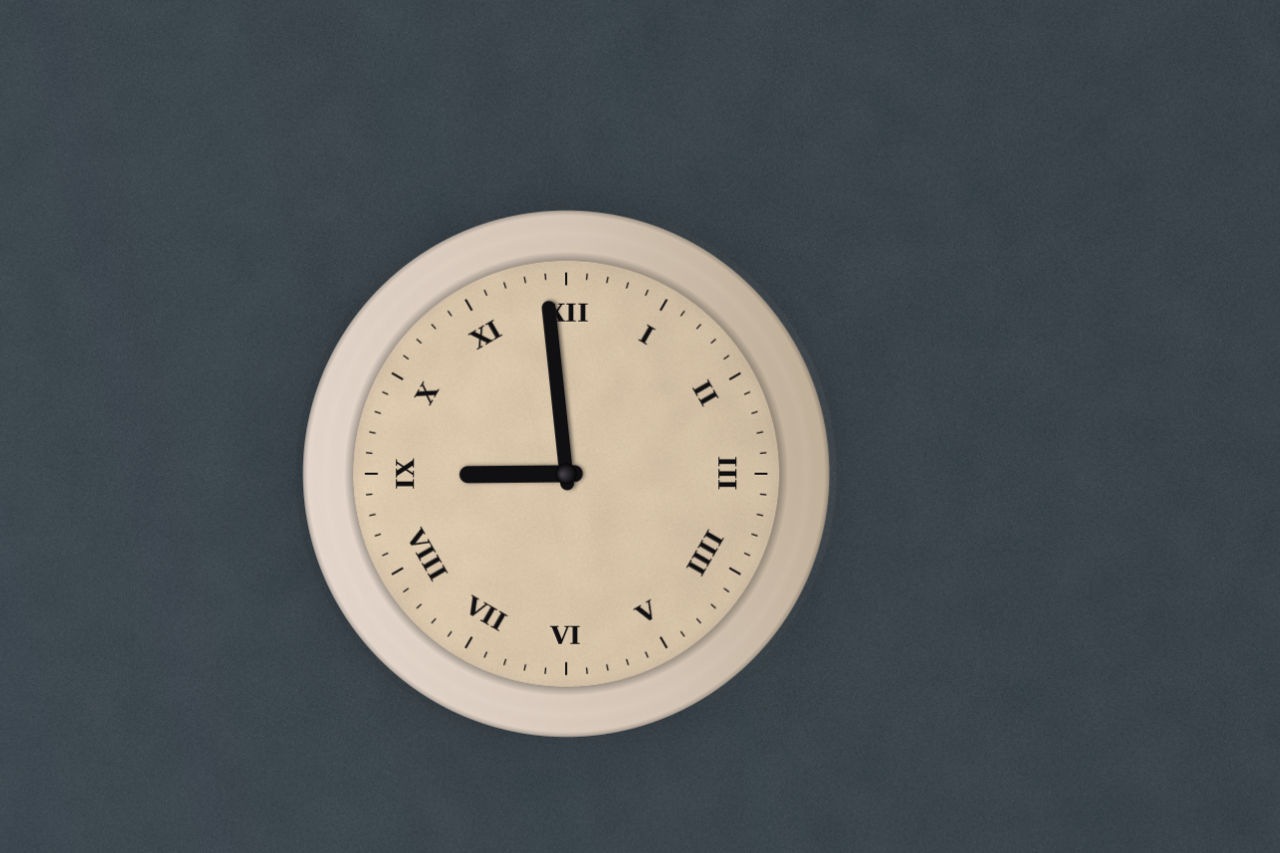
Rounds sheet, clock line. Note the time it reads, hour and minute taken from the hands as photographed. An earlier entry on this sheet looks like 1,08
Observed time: 8,59
